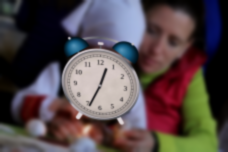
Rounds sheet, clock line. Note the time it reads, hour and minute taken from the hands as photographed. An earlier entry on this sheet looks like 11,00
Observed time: 12,34
